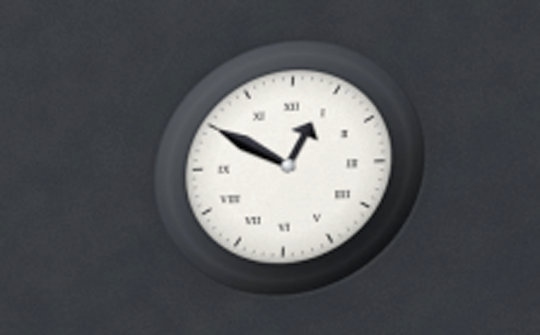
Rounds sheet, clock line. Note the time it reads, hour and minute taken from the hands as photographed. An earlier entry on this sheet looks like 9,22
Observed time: 12,50
